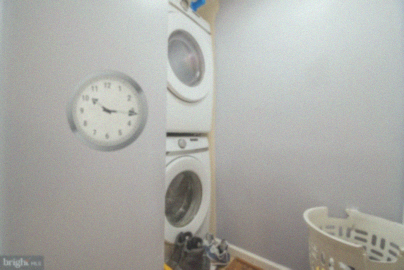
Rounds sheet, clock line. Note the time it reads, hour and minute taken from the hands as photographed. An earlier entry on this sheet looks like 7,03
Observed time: 10,16
